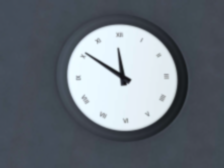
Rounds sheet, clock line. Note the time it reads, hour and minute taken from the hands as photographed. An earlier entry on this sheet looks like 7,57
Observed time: 11,51
